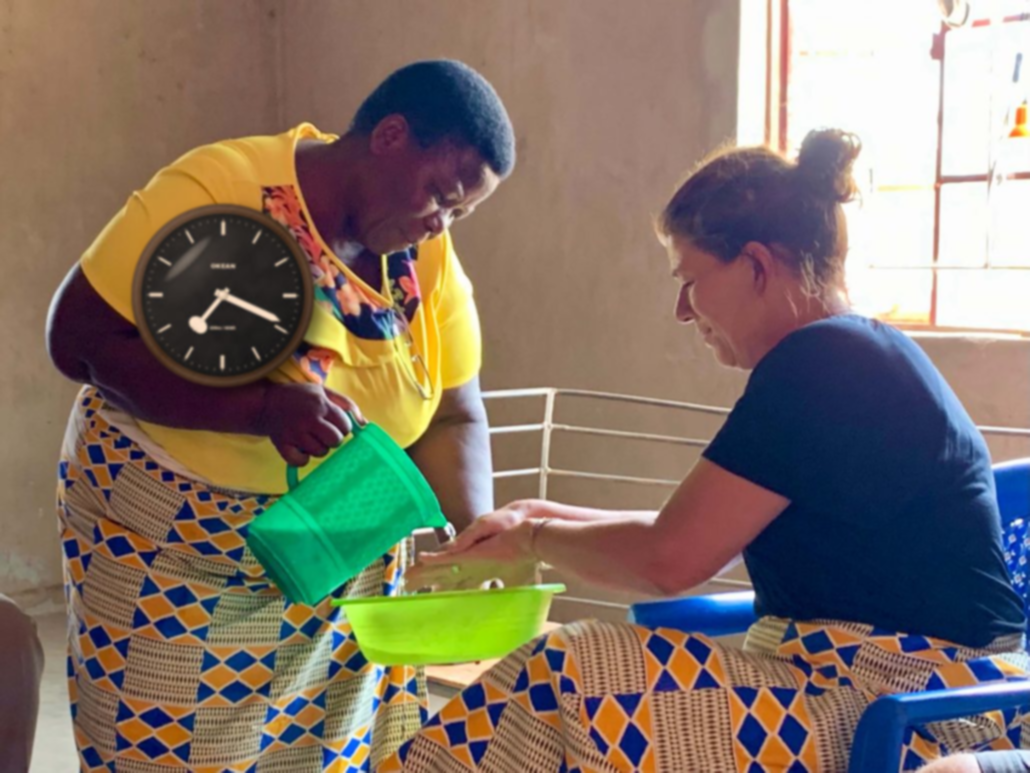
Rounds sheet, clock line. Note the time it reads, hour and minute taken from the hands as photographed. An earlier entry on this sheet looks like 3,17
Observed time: 7,19
